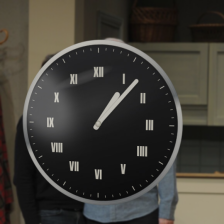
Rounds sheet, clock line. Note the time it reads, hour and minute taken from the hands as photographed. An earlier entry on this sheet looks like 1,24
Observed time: 1,07
